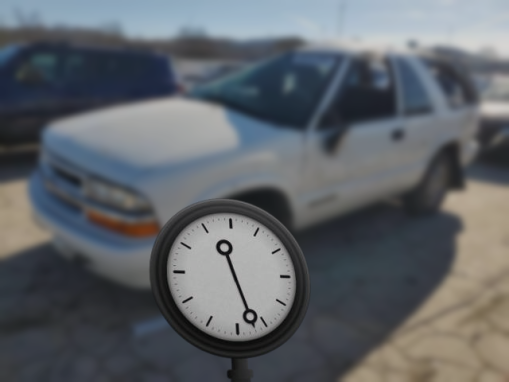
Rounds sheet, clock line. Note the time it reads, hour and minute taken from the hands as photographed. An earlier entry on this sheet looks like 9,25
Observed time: 11,27
